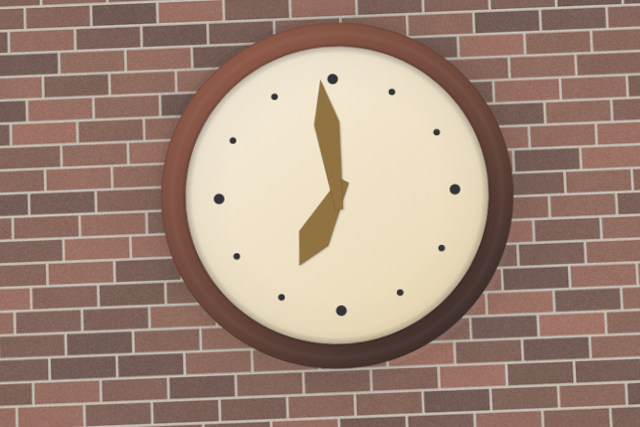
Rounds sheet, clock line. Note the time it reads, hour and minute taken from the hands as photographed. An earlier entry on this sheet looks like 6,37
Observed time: 6,59
